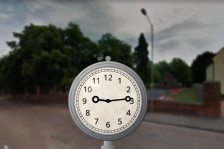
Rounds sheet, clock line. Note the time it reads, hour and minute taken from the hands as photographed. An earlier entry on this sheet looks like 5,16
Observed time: 9,14
